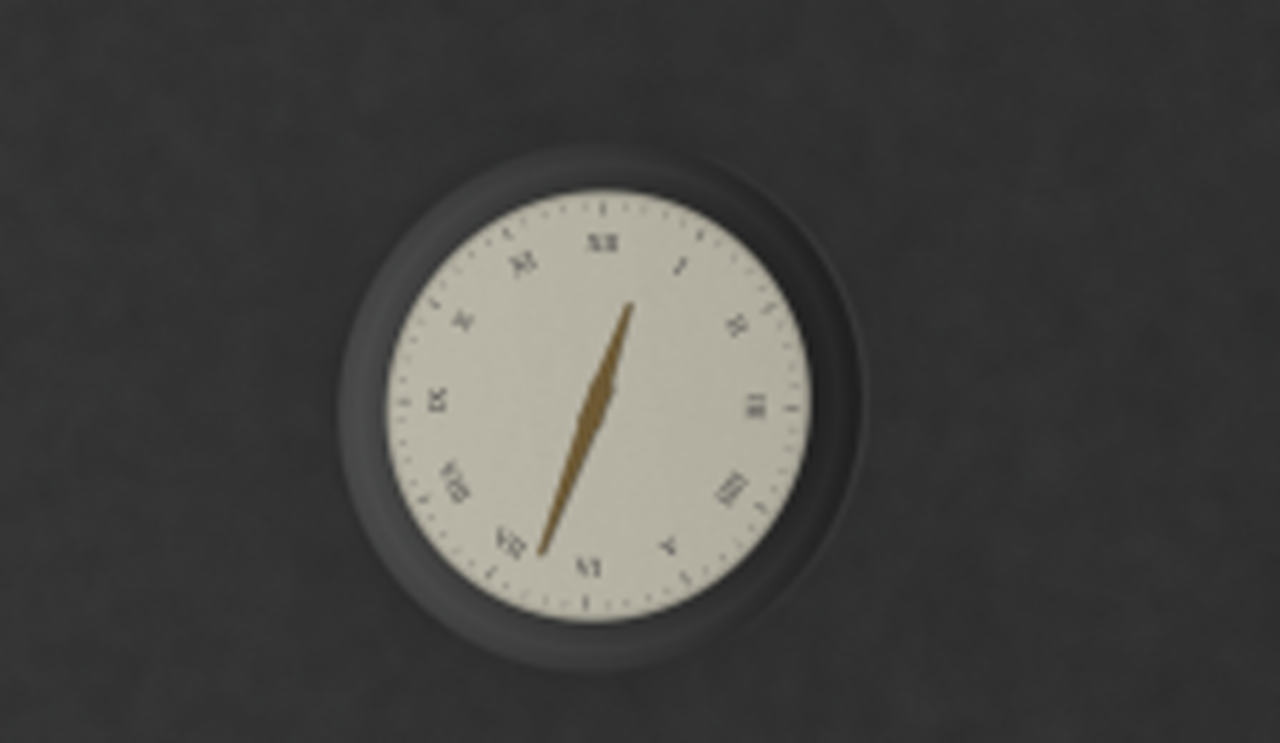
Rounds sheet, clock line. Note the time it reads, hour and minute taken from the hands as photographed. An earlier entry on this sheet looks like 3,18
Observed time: 12,33
